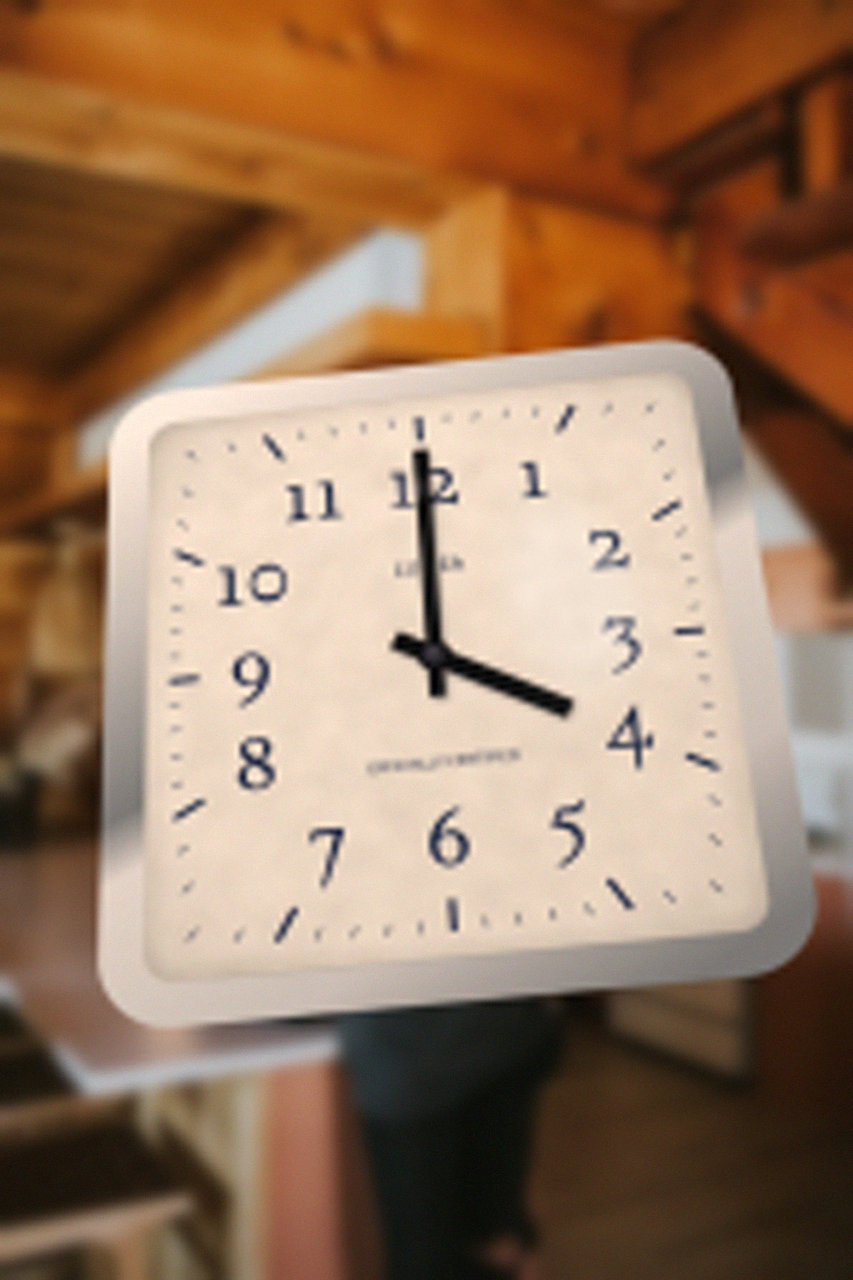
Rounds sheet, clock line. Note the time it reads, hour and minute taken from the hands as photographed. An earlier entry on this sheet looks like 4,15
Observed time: 4,00
